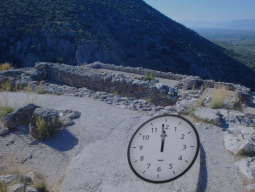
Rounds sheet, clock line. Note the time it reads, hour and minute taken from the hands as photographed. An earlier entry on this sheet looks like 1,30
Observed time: 11,59
